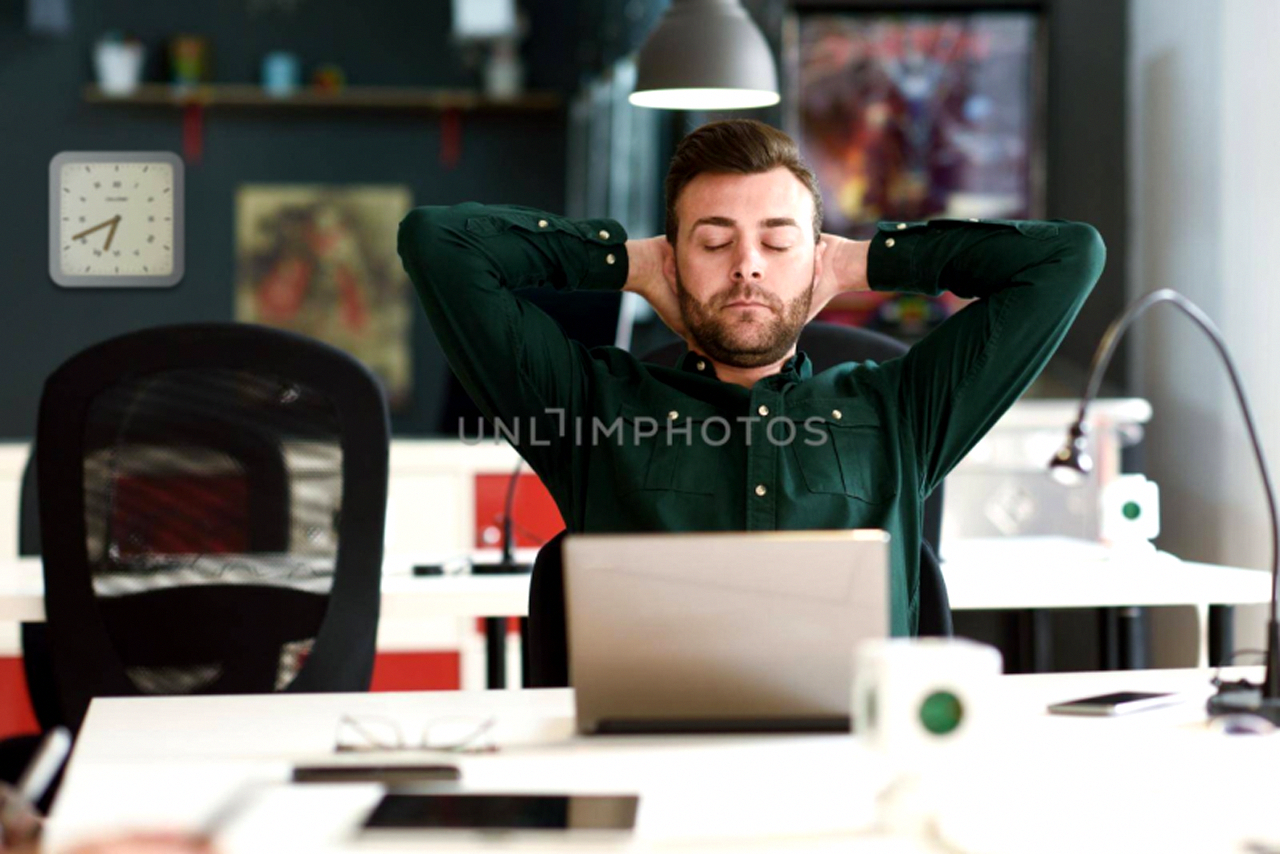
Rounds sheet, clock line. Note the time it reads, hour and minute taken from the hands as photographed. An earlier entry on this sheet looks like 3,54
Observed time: 6,41
